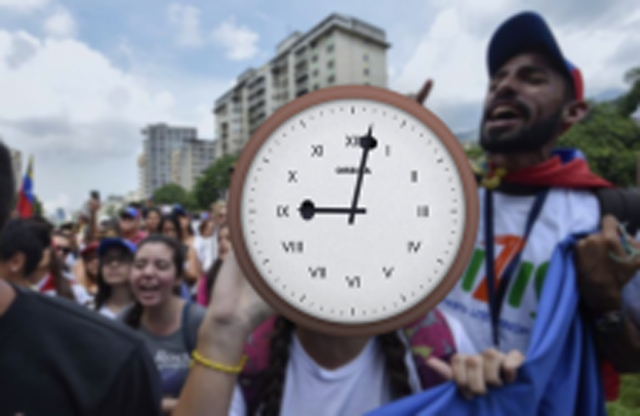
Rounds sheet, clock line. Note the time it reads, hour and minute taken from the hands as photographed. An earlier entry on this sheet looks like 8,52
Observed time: 9,02
